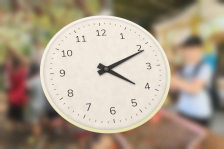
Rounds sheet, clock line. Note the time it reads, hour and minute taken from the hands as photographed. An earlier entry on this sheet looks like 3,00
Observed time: 4,11
